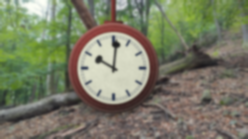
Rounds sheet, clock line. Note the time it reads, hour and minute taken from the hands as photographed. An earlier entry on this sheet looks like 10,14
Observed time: 10,01
